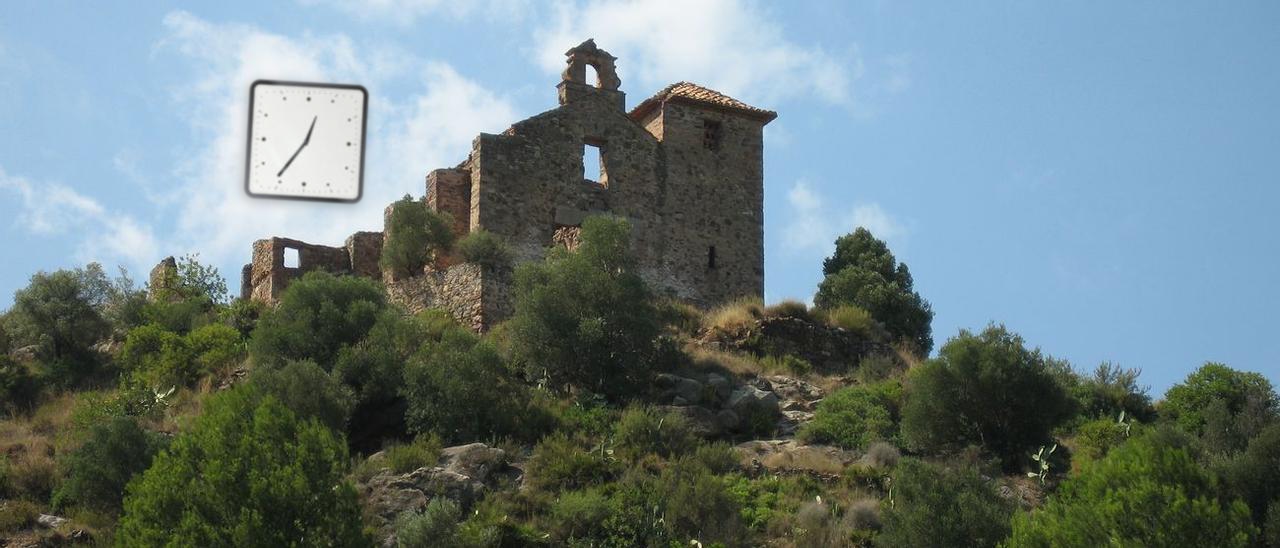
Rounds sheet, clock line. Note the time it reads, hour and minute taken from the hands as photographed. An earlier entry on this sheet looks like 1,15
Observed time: 12,36
